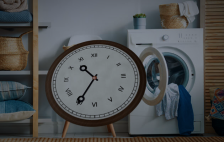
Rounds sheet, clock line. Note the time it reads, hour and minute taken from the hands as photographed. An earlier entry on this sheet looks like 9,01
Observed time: 10,35
